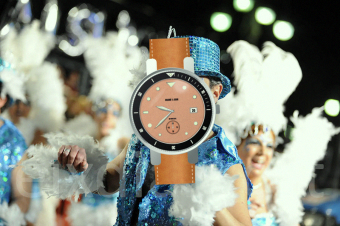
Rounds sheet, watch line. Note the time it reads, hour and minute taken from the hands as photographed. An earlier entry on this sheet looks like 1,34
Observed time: 9,38
